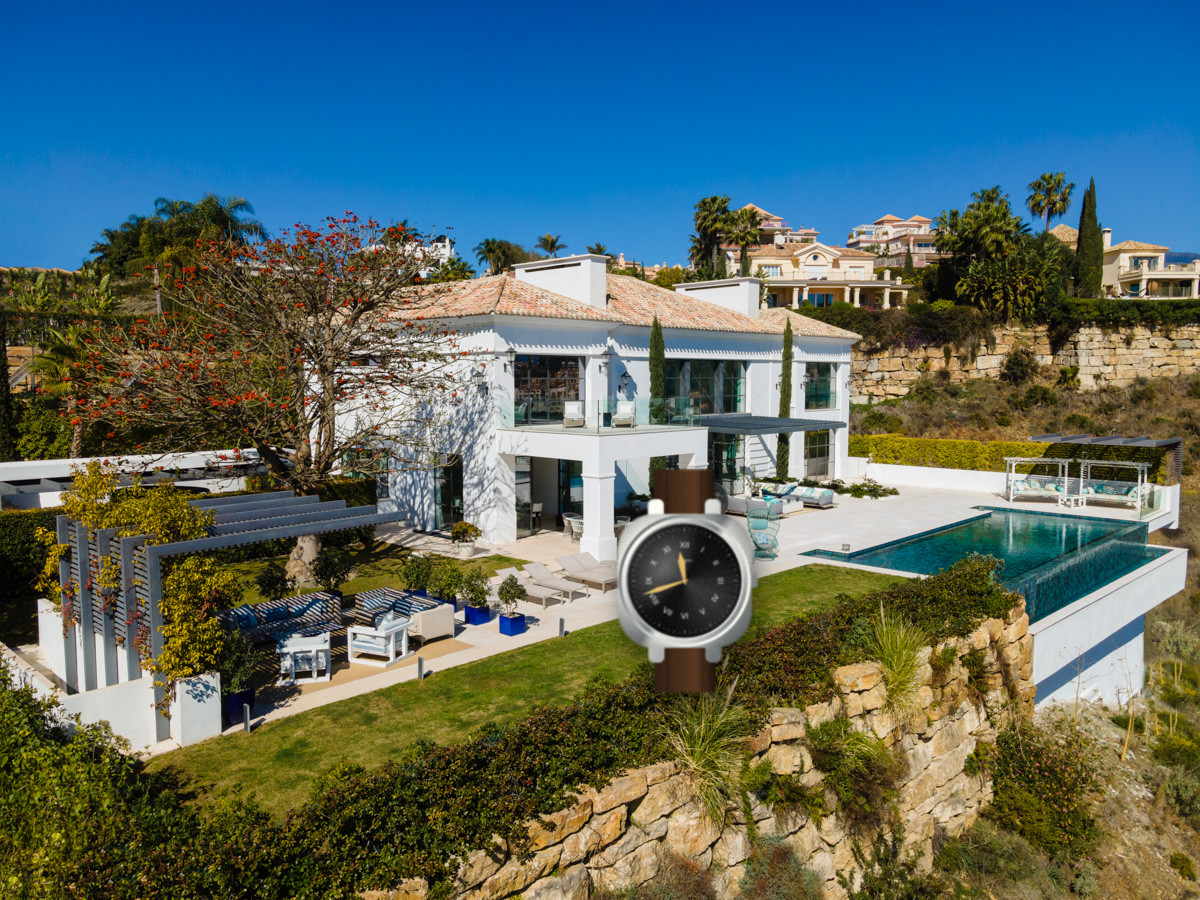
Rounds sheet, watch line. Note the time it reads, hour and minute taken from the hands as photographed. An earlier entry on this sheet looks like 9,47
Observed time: 11,42
